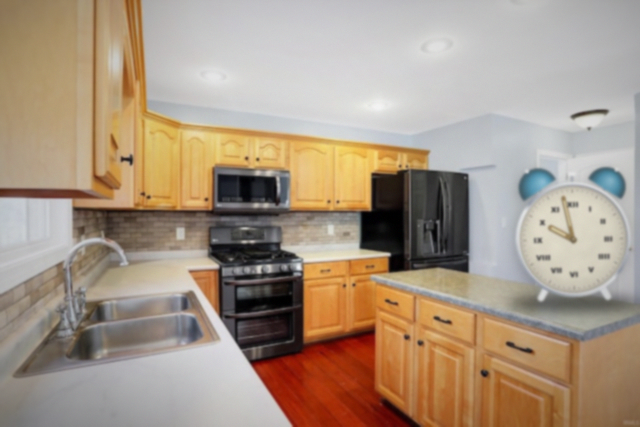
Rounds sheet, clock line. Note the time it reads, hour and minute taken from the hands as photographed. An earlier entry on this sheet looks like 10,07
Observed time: 9,58
